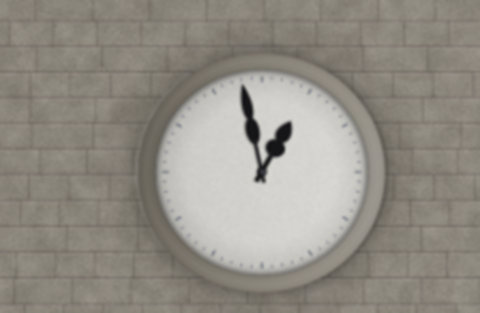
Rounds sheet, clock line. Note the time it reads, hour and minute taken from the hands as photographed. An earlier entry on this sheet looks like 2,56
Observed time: 12,58
